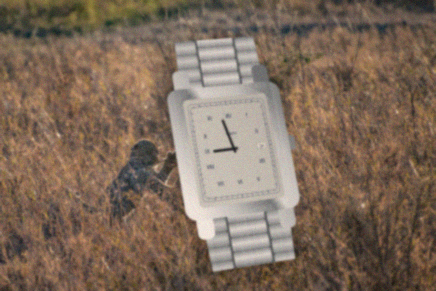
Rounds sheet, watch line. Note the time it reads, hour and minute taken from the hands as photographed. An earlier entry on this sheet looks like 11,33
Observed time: 8,58
